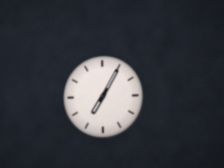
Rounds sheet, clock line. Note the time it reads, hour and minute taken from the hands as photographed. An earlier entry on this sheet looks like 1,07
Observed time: 7,05
